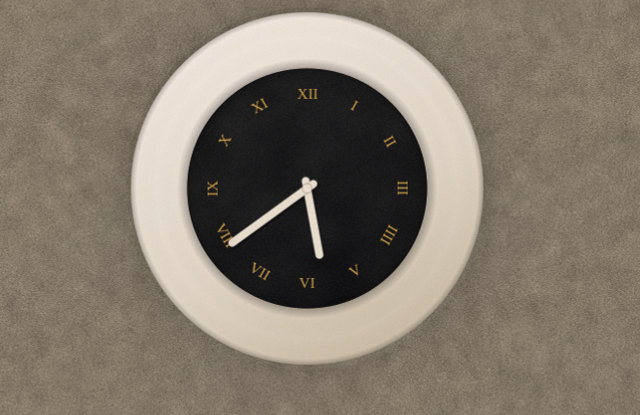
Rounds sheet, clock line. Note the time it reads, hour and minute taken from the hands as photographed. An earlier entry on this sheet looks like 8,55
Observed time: 5,39
